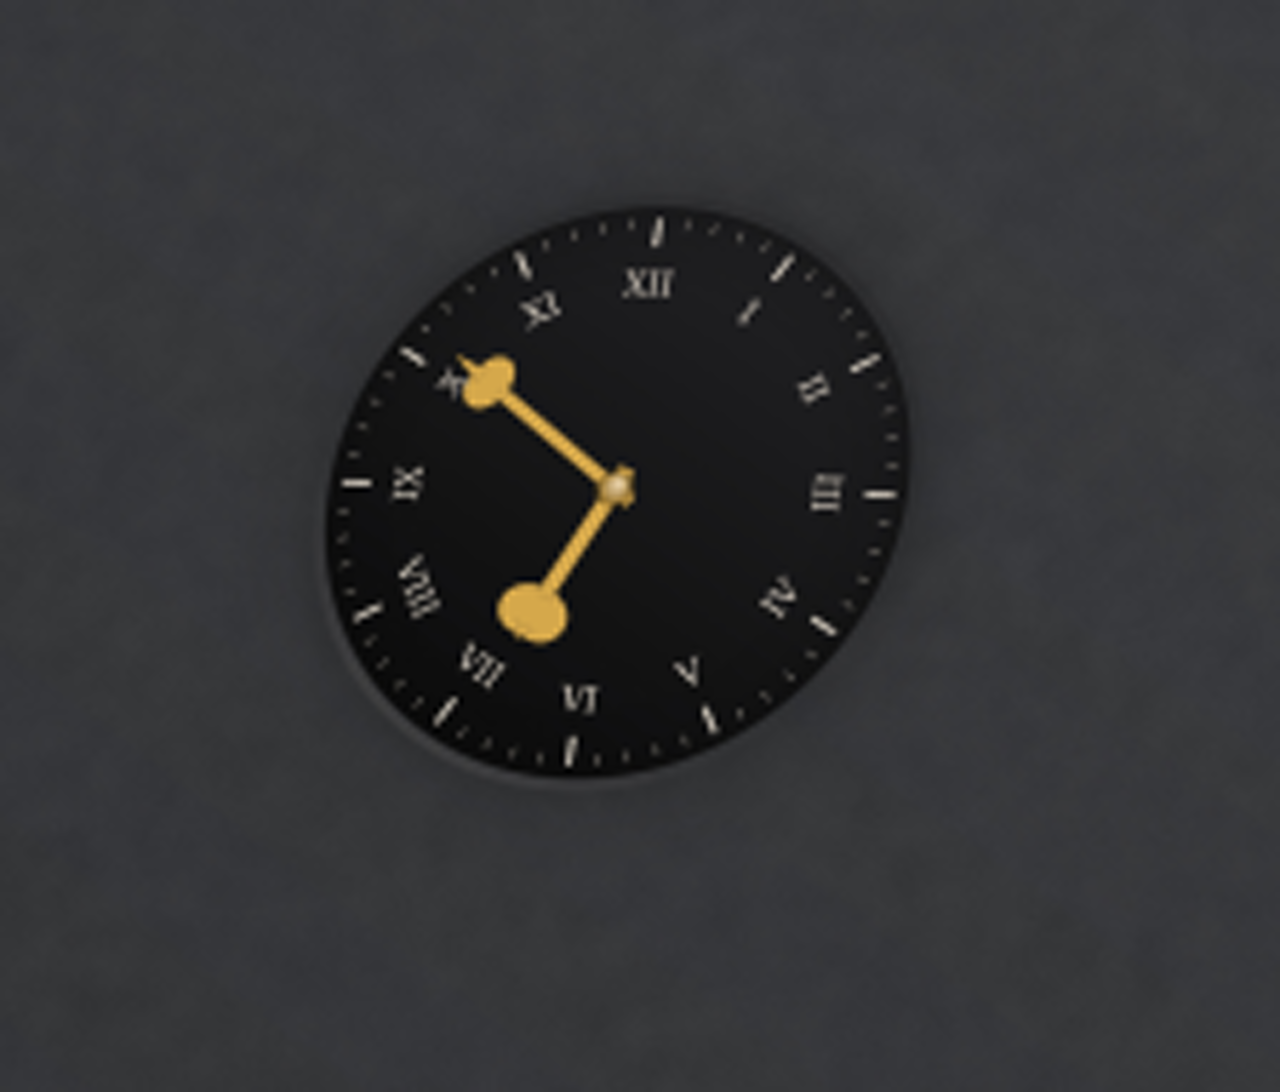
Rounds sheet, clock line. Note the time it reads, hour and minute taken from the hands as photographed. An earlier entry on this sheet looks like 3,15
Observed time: 6,51
